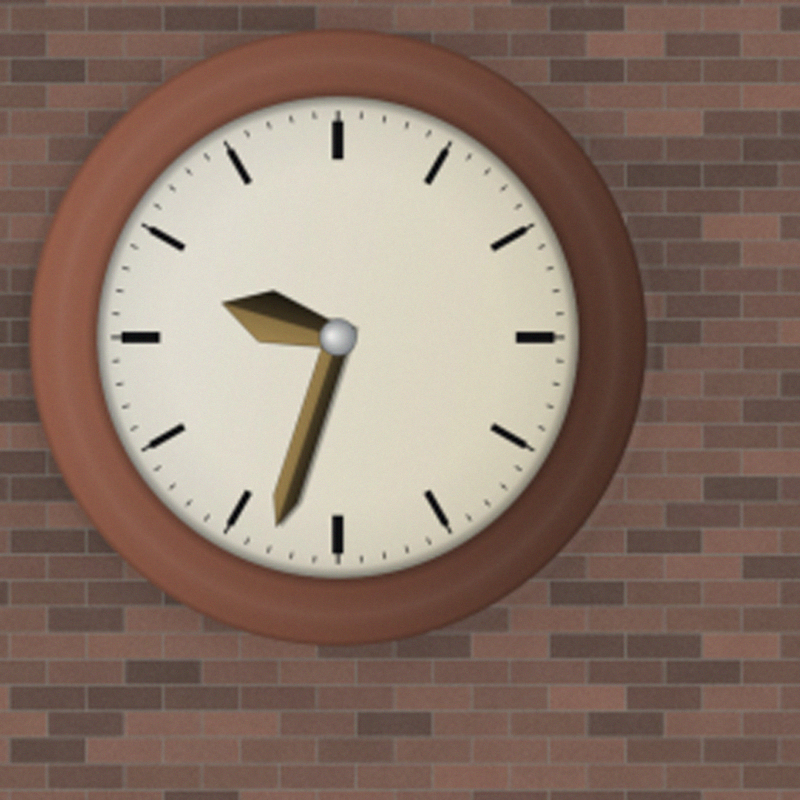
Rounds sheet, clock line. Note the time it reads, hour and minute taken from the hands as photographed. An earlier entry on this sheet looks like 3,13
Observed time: 9,33
